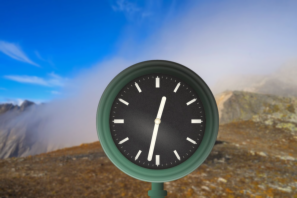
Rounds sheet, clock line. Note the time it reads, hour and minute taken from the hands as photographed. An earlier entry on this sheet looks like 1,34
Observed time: 12,32
